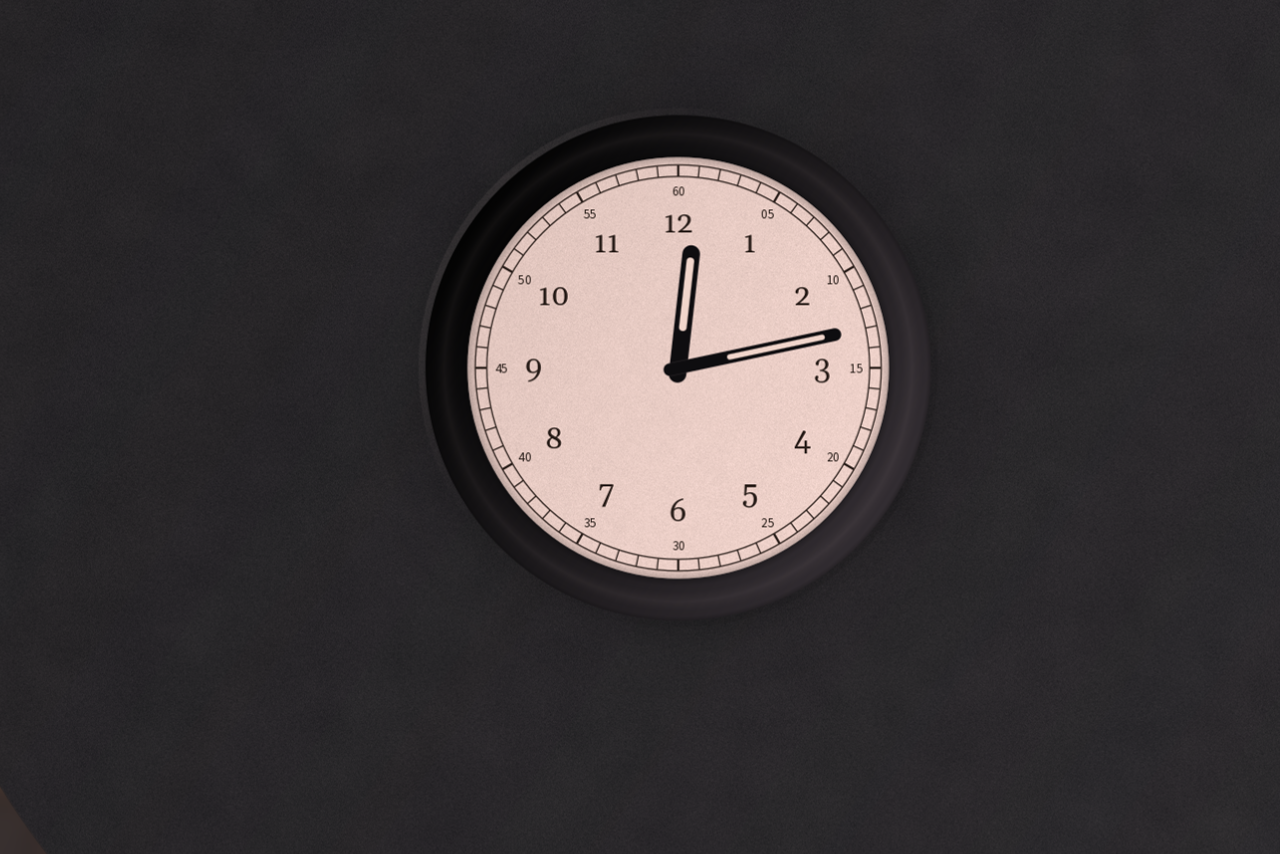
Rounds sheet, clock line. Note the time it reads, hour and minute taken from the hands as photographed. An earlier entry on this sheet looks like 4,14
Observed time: 12,13
